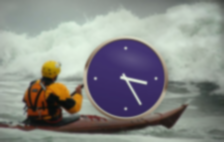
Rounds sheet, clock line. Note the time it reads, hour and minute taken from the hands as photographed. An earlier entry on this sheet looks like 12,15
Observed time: 3,25
